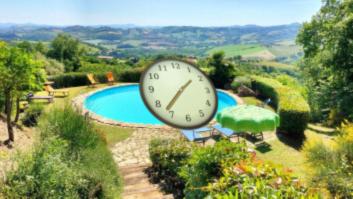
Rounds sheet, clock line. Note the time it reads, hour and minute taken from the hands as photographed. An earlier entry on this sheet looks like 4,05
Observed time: 1,37
